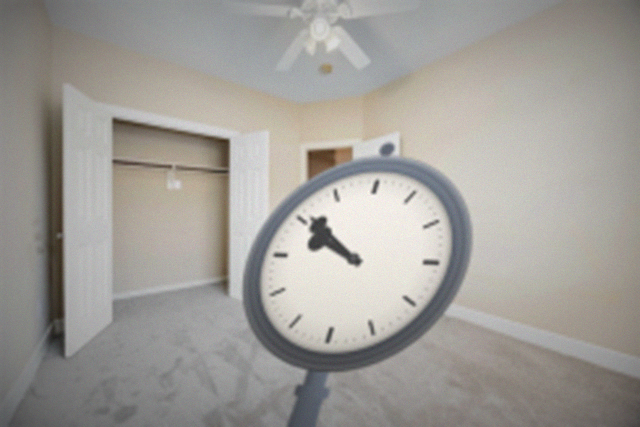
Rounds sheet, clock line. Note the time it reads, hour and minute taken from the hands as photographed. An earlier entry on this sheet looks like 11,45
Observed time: 9,51
